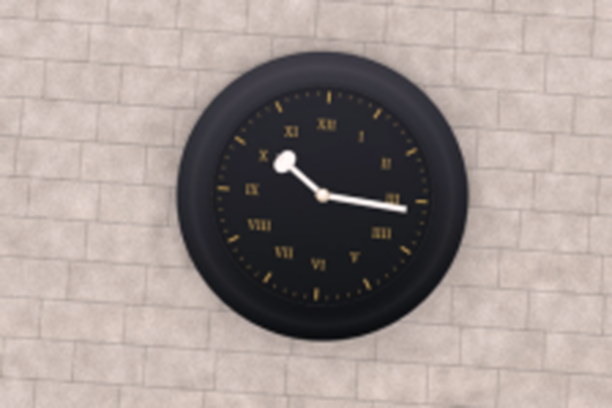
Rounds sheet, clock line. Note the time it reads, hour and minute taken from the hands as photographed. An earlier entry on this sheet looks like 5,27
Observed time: 10,16
